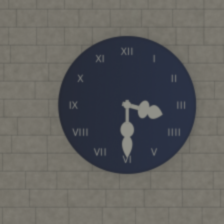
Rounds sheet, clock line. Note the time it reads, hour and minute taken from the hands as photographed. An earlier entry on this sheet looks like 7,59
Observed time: 3,30
